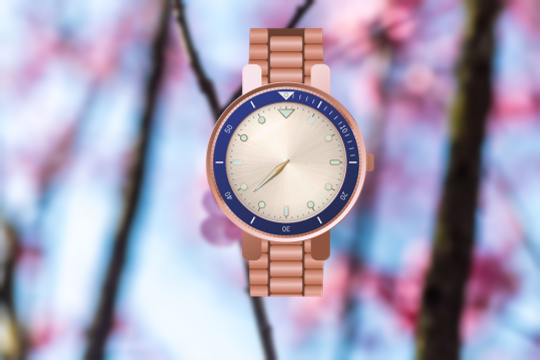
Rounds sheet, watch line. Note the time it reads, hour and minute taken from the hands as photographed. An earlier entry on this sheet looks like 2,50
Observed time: 7,38
